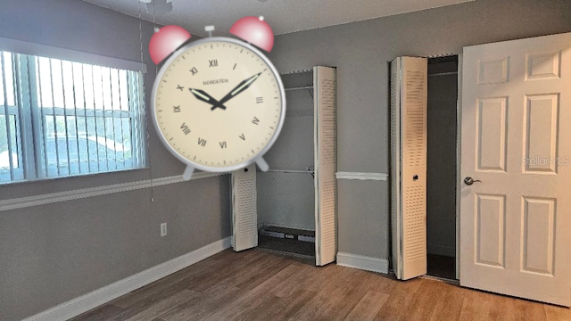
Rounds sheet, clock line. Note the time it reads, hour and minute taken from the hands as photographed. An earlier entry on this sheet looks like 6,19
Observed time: 10,10
